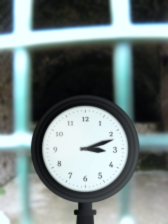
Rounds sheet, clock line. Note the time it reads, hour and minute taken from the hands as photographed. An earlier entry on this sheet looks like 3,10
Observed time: 3,12
